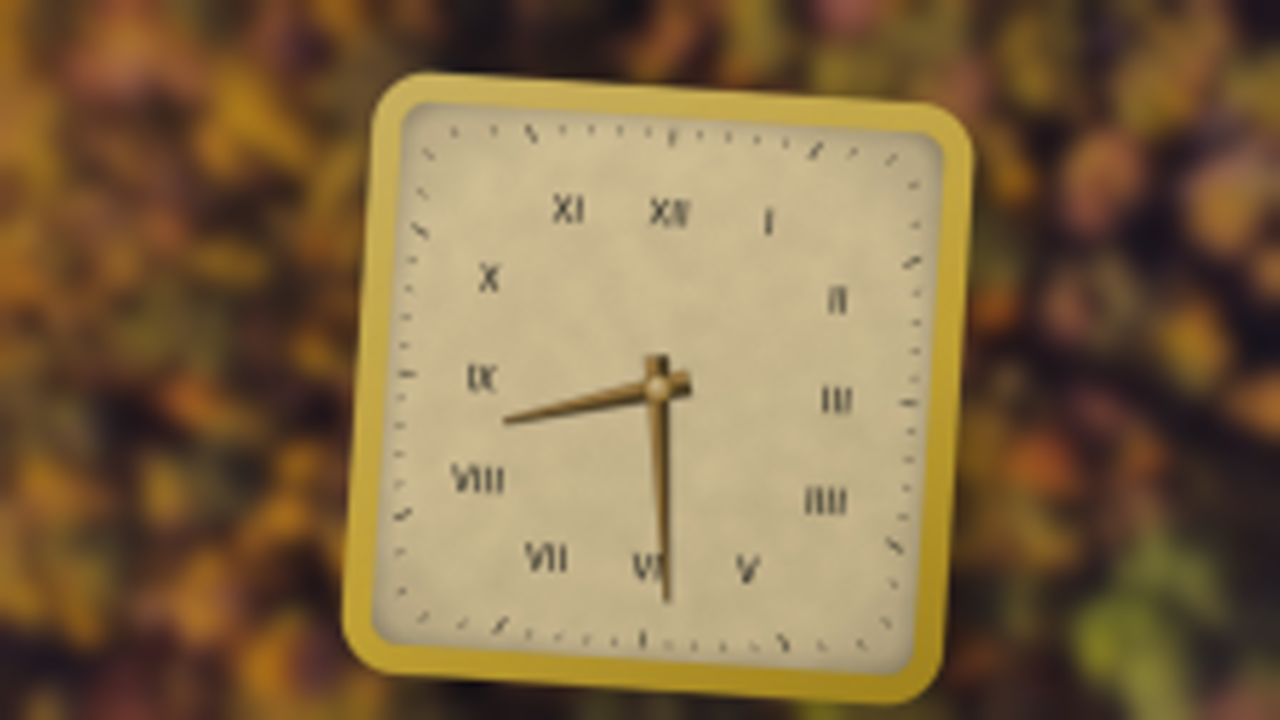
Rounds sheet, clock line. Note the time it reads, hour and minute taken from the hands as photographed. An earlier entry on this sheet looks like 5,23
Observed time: 8,29
